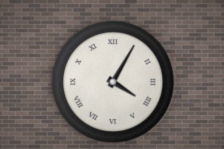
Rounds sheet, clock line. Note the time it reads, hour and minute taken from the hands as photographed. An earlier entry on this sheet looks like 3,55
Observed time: 4,05
